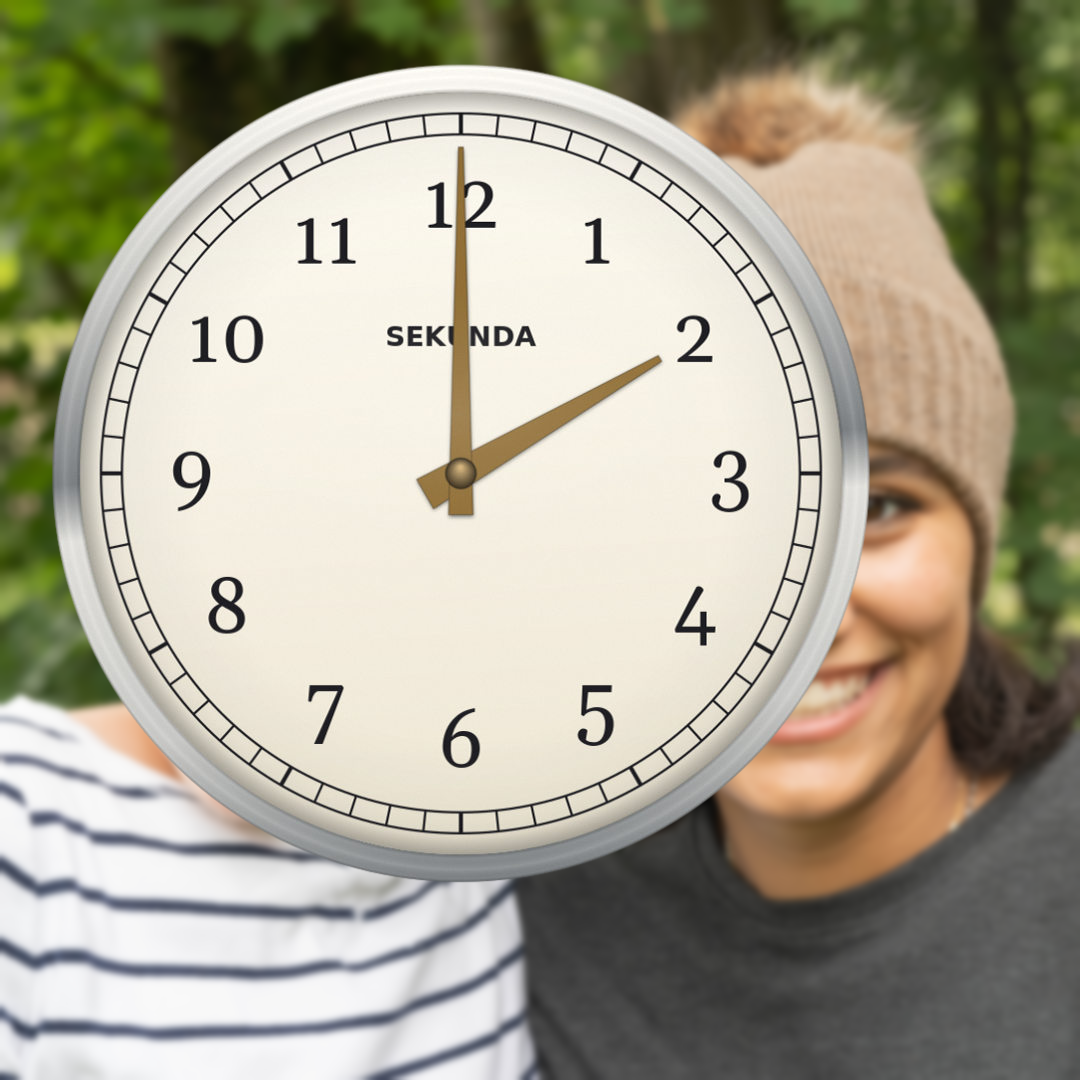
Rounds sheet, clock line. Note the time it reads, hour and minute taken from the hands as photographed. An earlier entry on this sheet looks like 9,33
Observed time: 2,00
